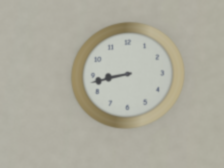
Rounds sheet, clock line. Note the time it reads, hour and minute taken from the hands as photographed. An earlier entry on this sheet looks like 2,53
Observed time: 8,43
